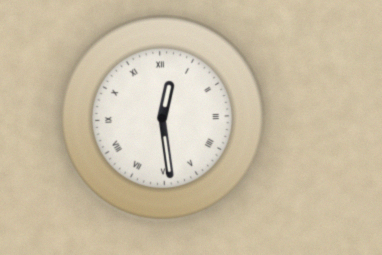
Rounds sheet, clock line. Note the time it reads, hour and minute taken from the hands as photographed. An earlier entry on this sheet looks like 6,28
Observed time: 12,29
